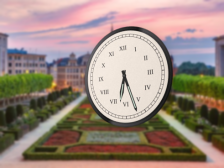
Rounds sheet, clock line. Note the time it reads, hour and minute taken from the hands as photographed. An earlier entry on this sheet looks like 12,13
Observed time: 6,27
